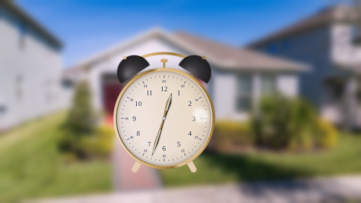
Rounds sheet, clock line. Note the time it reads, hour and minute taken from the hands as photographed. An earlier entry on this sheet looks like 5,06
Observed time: 12,33
